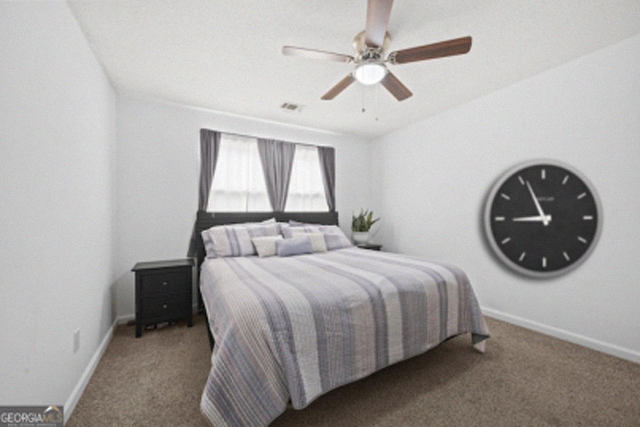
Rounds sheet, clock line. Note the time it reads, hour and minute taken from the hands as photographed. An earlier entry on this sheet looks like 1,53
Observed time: 8,56
